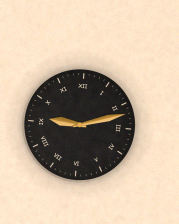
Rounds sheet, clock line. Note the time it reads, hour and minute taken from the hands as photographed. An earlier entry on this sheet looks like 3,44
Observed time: 9,12
